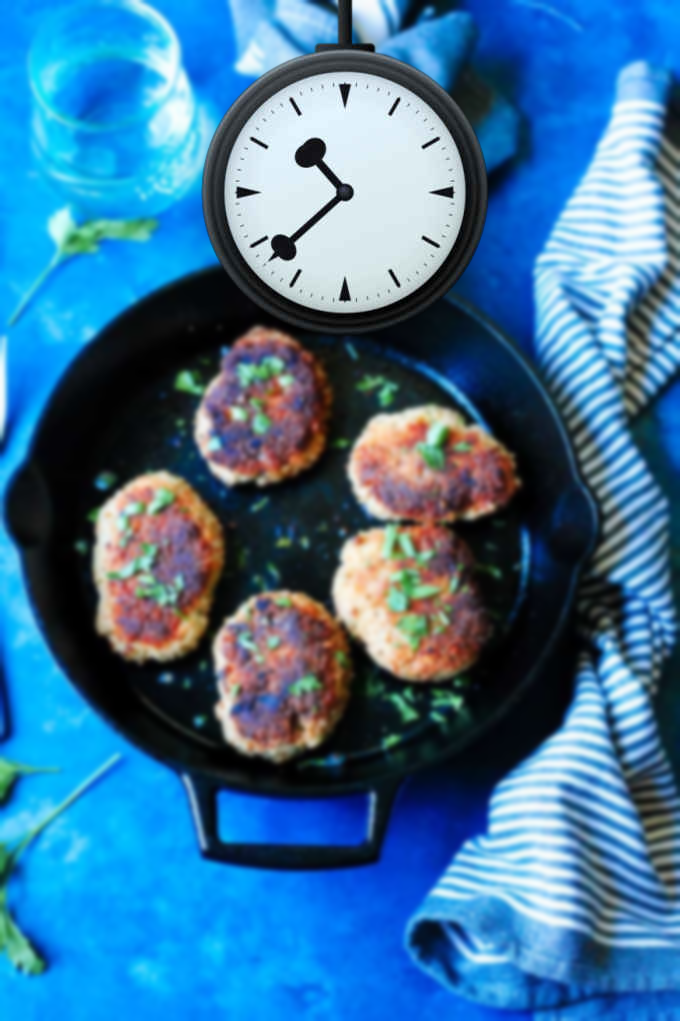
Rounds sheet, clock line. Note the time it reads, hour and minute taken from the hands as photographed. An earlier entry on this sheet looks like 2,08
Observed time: 10,38
